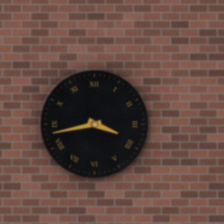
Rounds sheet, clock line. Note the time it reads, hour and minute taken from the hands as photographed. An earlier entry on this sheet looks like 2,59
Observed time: 3,43
